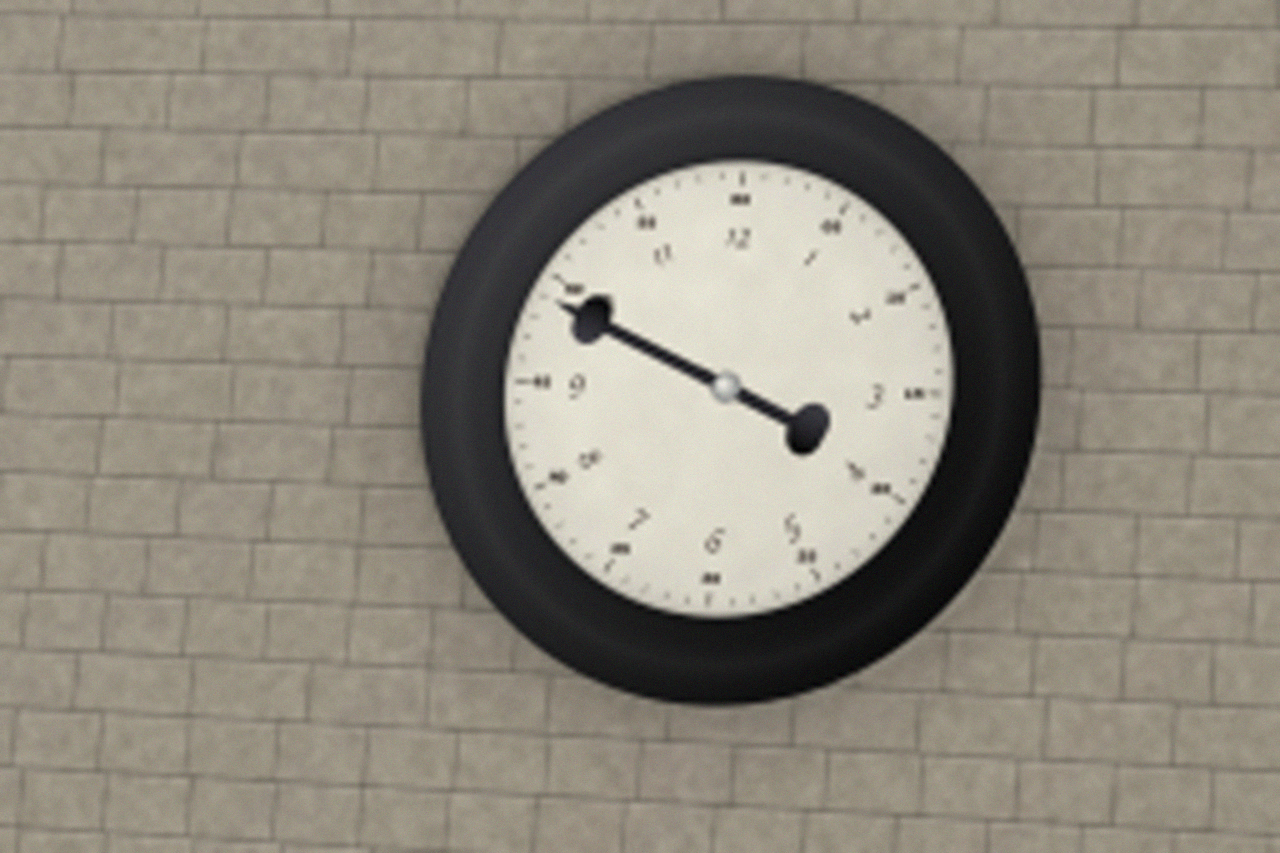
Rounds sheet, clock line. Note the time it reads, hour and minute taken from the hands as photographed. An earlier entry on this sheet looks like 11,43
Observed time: 3,49
